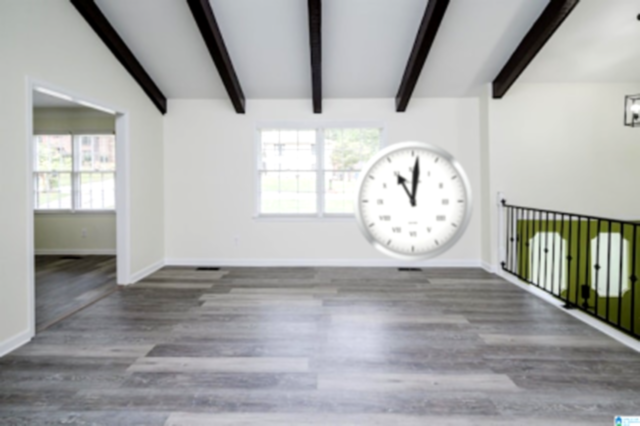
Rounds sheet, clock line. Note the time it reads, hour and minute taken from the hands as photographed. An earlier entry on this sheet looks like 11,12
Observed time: 11,01
